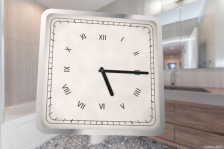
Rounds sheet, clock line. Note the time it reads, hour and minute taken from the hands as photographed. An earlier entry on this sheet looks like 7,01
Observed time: 5,15
